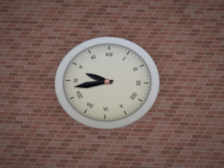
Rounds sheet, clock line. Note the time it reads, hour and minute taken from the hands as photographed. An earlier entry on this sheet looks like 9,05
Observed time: 9,43
